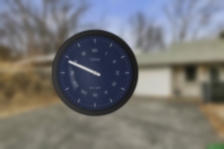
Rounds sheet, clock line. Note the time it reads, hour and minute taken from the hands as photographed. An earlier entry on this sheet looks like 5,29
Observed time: 9,49
